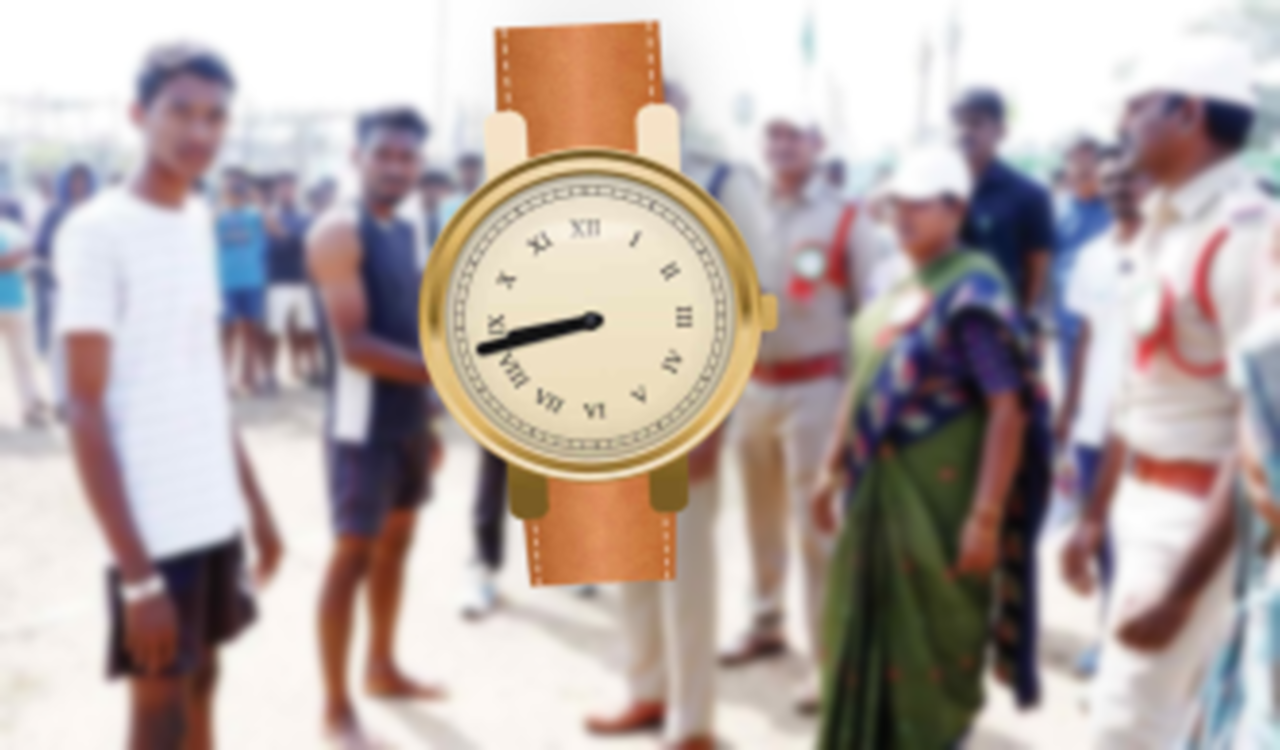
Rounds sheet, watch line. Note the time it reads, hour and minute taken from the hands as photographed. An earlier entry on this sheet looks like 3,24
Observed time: 8,43
